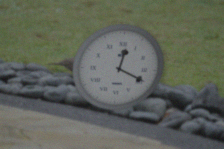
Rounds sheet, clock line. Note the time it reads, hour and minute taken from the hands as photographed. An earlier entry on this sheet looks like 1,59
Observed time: 12,19
